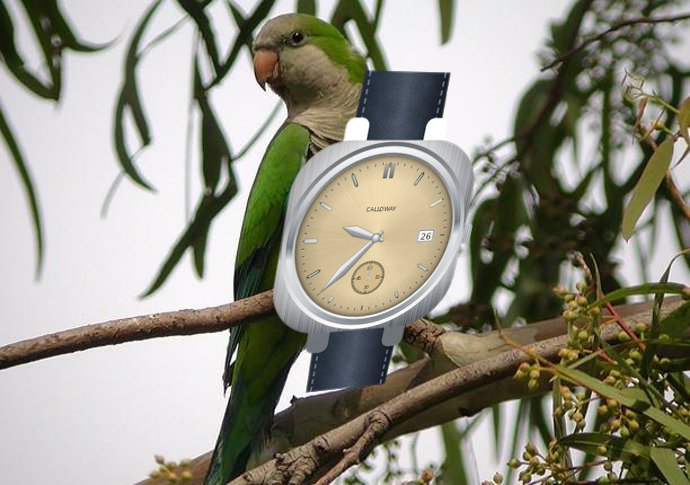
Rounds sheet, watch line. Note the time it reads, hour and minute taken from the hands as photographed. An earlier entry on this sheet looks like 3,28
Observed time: 9,37
